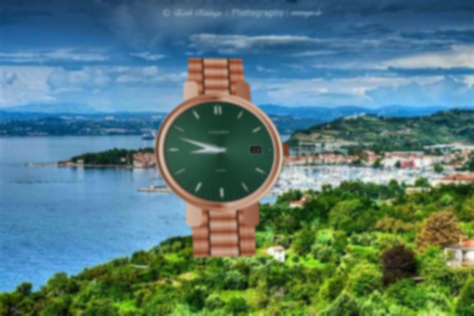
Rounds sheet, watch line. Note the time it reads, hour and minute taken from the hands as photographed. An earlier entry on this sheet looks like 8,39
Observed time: 8,48
